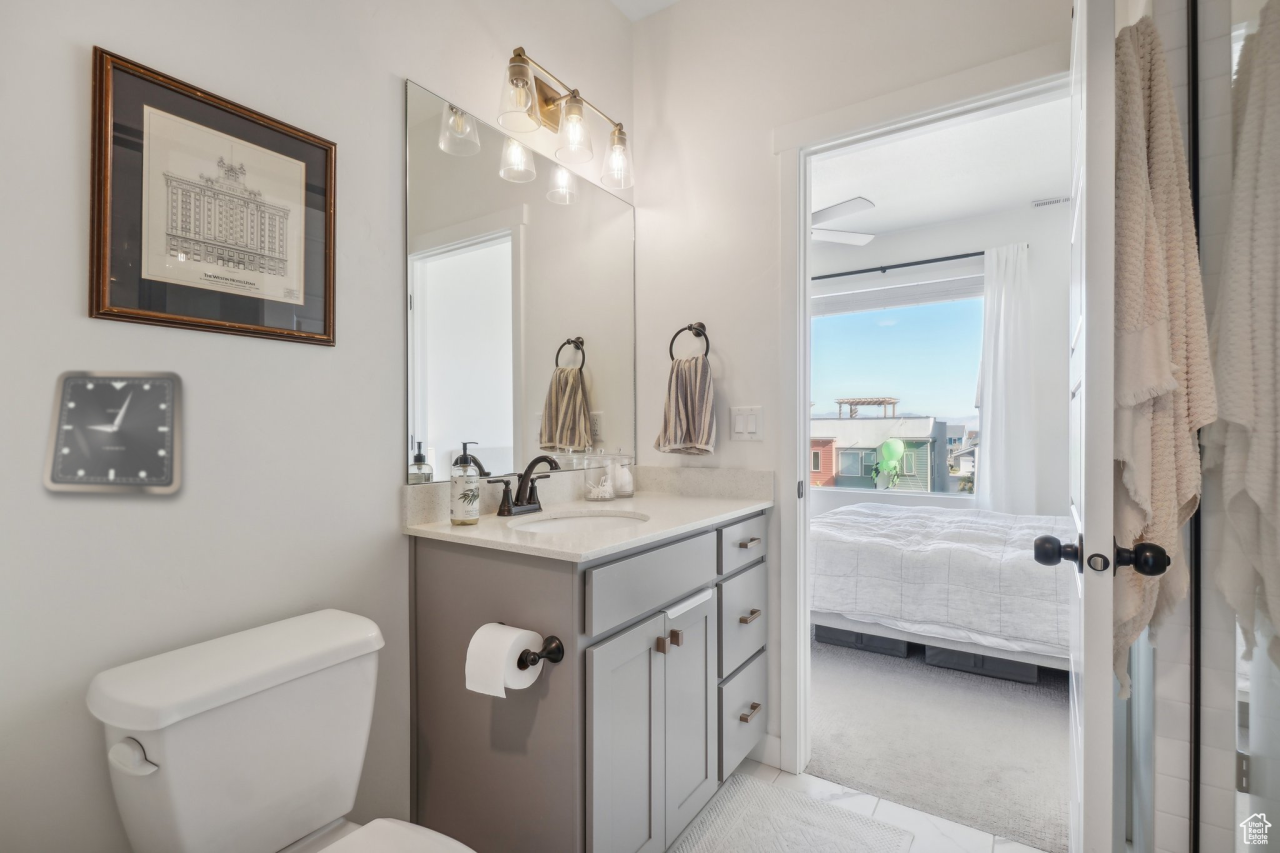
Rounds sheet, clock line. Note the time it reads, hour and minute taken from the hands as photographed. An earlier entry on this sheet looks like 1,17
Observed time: 9,03
